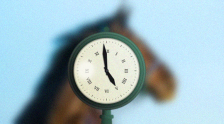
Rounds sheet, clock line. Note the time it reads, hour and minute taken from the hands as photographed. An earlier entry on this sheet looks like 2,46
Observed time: 4,59
